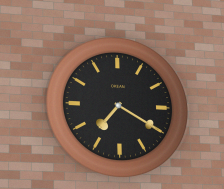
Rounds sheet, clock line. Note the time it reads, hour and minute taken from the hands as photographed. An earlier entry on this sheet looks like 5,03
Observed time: 7,20
